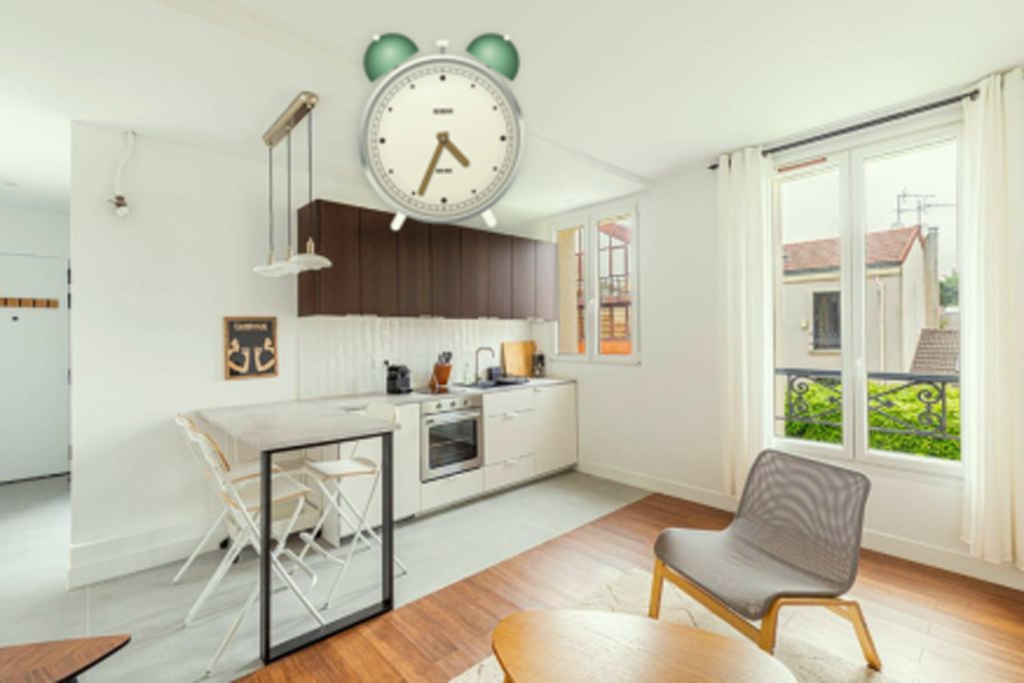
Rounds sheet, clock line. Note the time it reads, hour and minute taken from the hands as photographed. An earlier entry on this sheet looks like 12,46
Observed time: 4,34
